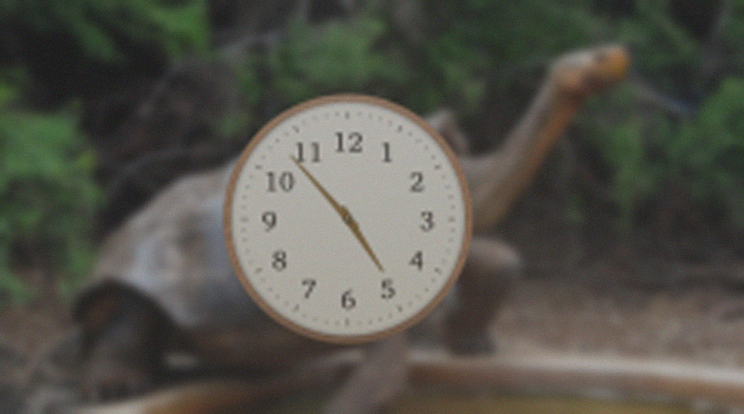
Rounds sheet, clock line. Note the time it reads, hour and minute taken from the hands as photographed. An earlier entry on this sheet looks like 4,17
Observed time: 4,53
